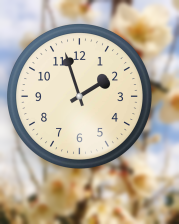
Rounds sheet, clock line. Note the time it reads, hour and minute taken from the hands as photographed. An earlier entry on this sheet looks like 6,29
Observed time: 1,57
